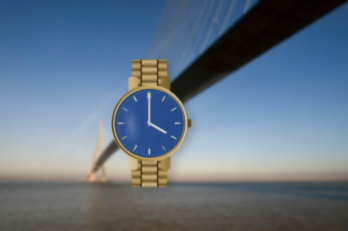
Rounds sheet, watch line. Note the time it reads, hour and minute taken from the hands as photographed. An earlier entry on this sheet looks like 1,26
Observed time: 4,00
